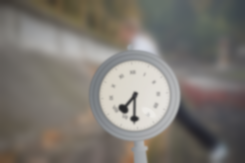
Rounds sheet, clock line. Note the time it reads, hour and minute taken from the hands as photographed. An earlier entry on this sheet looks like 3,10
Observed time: 7,31
